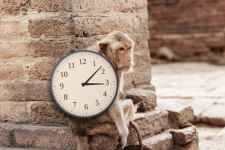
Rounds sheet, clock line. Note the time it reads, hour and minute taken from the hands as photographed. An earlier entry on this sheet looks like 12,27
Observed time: 3,08
